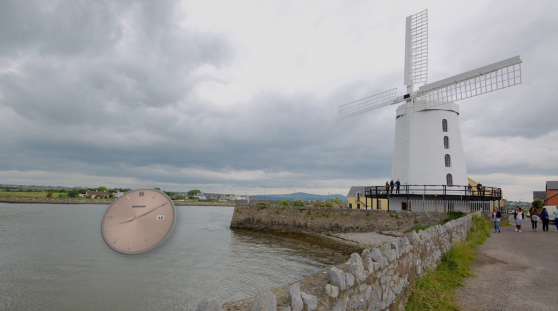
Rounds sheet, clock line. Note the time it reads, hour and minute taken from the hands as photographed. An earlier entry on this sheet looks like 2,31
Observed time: 8,10
